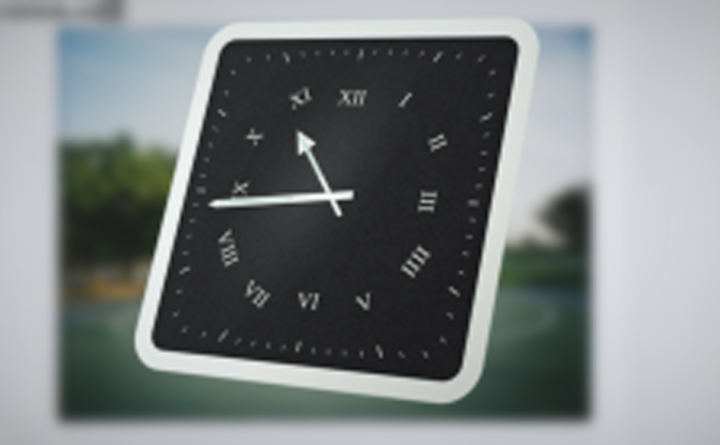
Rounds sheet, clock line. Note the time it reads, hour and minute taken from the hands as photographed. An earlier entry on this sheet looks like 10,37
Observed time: 10,44
